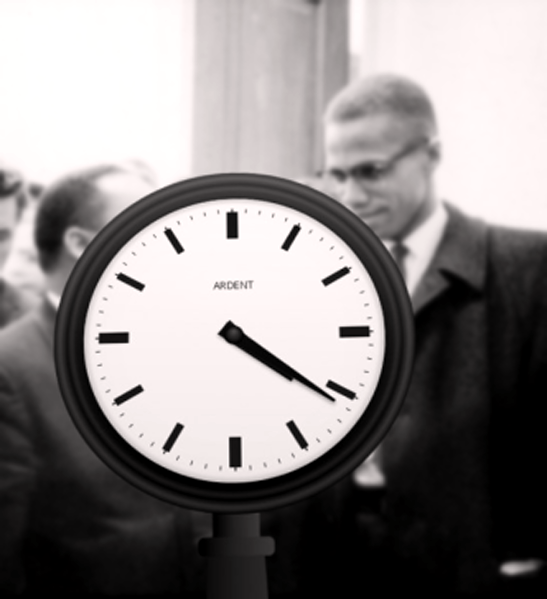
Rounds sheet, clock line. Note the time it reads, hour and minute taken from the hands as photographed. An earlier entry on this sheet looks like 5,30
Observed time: 4,21
